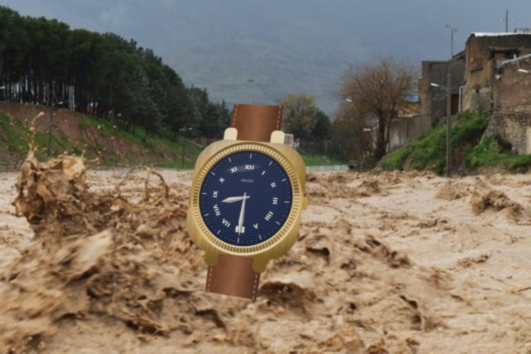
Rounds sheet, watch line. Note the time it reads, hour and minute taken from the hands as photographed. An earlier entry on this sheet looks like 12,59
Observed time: 8,30
